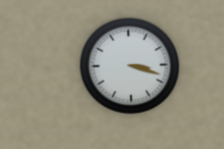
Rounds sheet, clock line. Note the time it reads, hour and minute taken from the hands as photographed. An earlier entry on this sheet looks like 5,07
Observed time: 3,18
